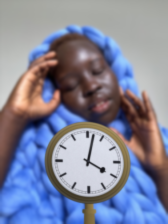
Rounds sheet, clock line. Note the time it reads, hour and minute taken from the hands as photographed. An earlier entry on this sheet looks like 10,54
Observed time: 4,02
